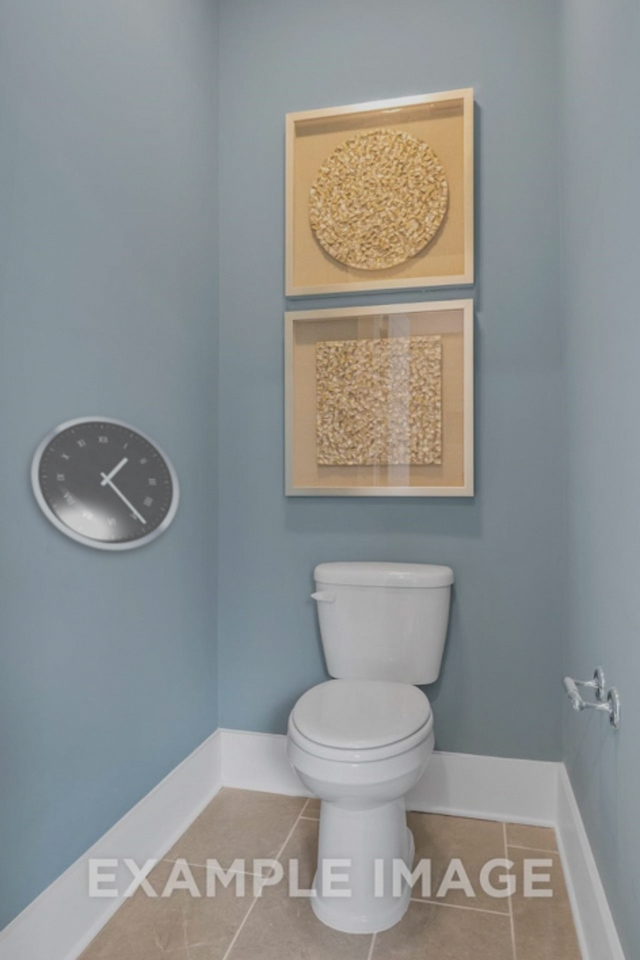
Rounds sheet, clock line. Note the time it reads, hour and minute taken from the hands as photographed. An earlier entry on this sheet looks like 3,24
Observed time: 1,24
